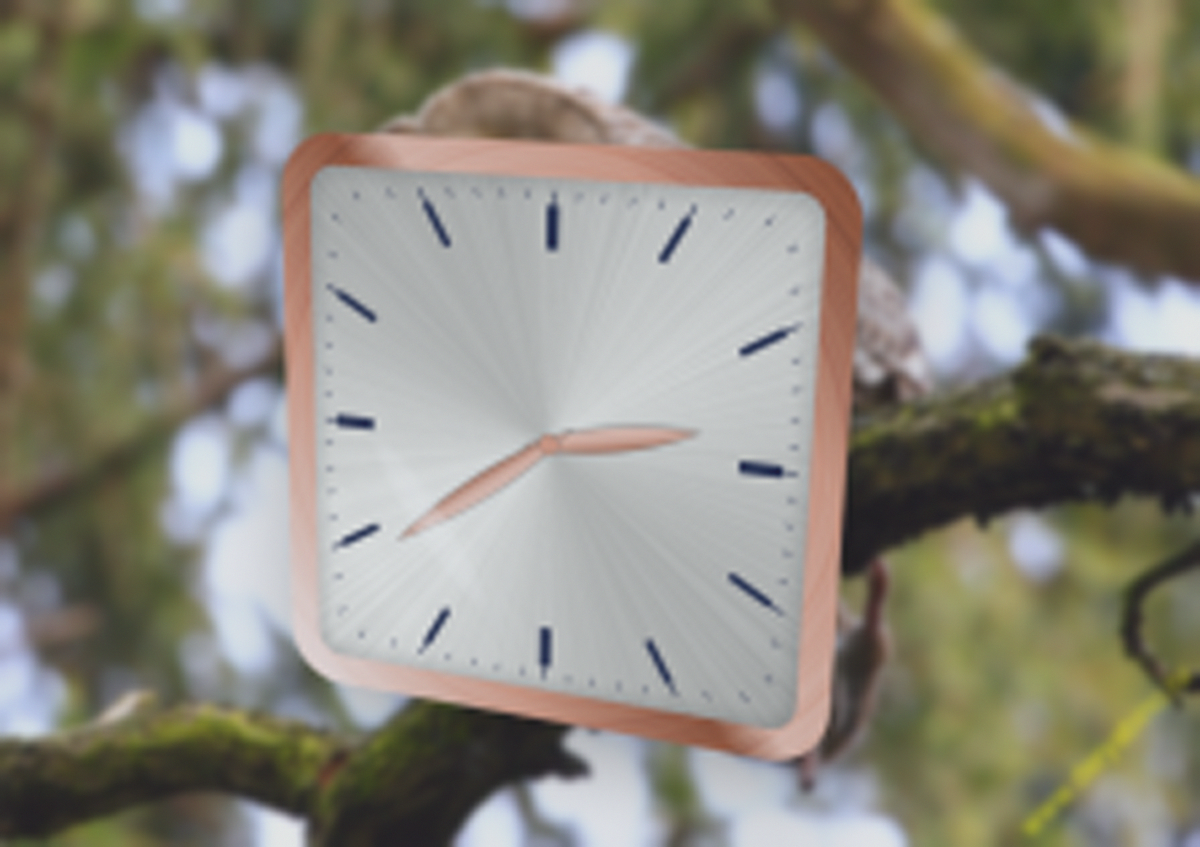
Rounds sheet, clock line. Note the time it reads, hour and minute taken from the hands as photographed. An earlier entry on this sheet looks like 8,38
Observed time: 2,39
